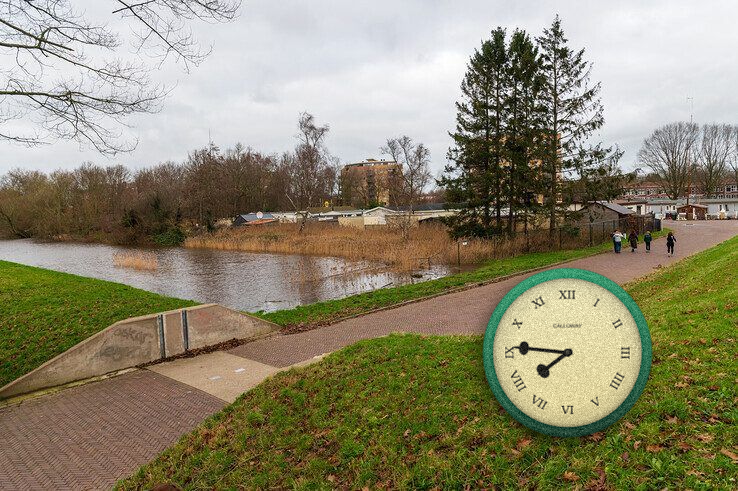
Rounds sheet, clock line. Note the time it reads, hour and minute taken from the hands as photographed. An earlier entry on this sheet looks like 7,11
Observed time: 7,46
